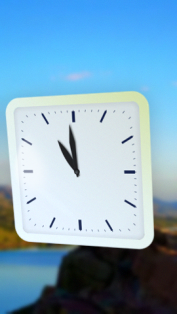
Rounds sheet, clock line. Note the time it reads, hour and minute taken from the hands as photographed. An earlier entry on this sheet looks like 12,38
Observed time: 10,59
